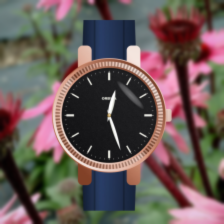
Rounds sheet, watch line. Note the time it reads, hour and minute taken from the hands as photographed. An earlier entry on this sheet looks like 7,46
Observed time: 12,27
